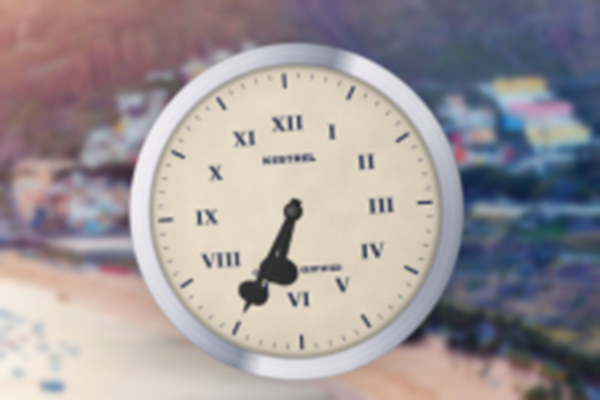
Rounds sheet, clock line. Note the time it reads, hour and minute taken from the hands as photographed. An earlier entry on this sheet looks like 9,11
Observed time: 6,35
